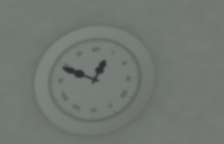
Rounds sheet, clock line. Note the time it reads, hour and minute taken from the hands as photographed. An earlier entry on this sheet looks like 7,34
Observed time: 12,49
